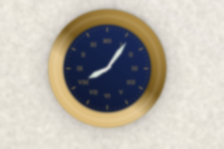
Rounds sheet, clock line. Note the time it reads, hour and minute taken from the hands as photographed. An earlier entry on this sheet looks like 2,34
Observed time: 8,06
